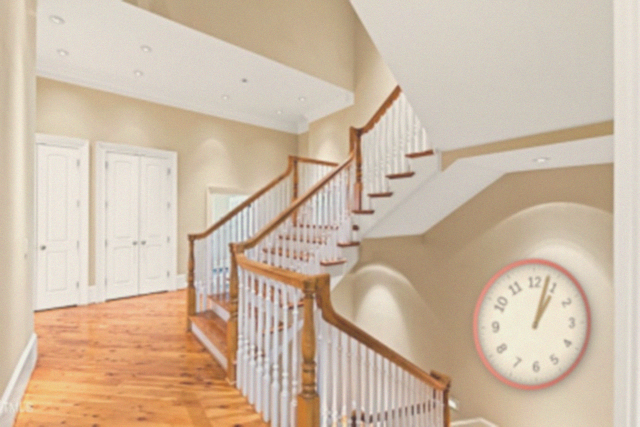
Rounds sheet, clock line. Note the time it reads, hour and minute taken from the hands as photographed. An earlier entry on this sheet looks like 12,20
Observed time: 1,03
